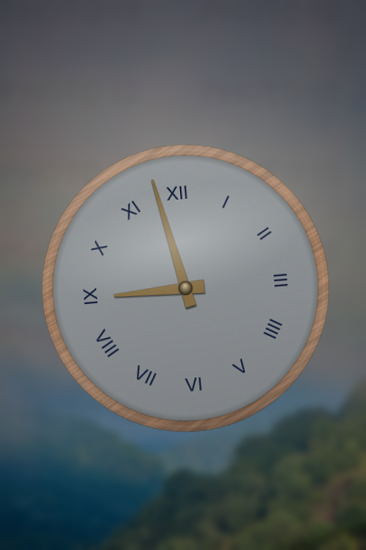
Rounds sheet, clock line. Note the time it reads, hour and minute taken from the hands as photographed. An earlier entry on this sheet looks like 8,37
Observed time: 8,58
